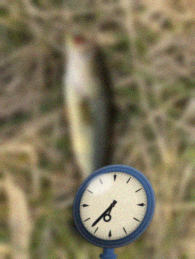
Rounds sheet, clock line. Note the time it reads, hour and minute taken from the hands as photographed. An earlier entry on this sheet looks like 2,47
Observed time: 6,37
